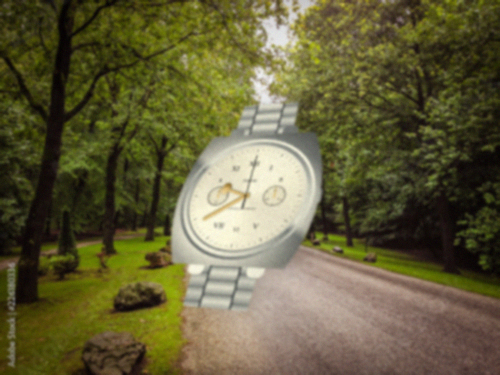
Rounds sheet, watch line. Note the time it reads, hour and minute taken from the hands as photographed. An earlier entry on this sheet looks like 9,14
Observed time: 9,39
